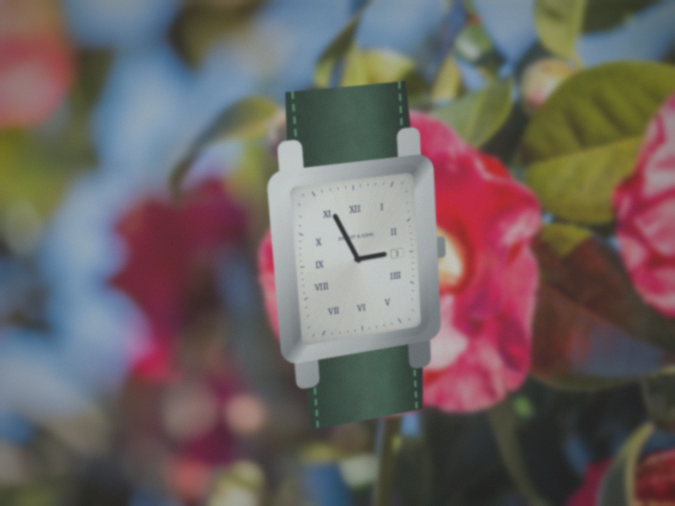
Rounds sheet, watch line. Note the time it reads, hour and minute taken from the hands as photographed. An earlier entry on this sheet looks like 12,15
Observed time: 2,56
